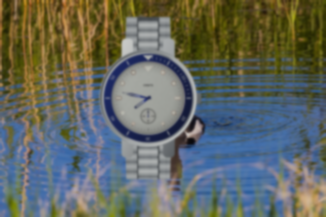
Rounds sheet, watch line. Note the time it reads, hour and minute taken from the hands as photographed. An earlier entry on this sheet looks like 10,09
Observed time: 7,47
